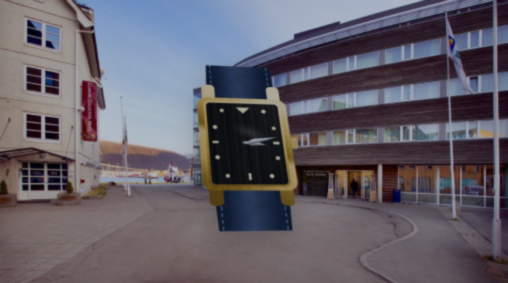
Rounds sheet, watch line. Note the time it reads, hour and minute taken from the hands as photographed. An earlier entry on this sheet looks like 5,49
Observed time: 3,13
